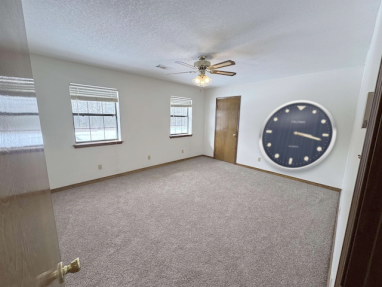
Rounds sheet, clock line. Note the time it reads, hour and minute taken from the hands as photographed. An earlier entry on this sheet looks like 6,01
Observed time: 3,17
